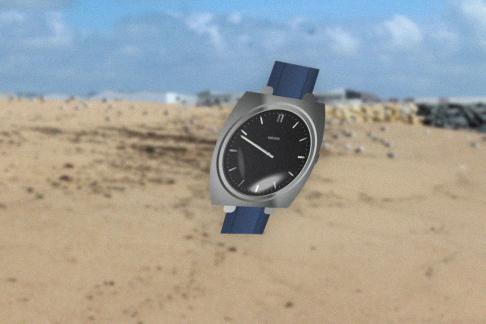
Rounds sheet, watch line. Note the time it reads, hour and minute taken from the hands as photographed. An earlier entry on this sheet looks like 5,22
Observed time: 9,49
